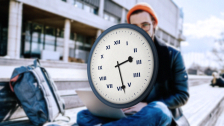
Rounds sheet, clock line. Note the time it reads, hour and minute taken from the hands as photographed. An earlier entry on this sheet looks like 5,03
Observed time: 2,28
